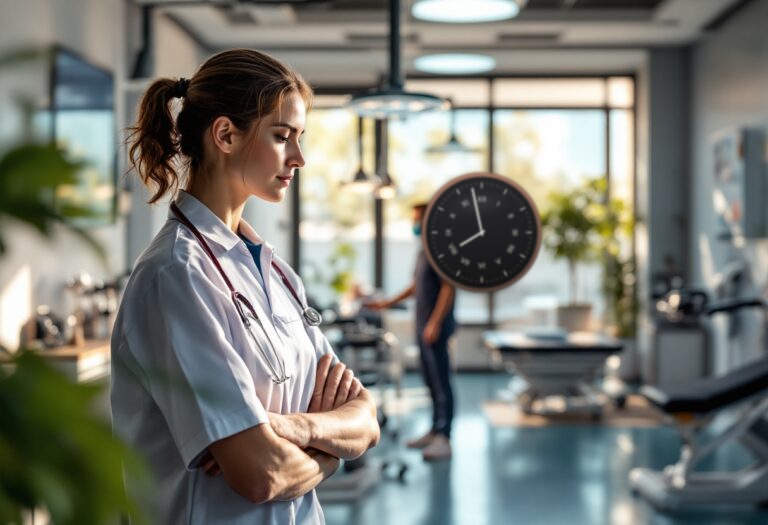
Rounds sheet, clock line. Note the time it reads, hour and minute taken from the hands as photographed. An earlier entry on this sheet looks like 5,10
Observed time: 7,58
